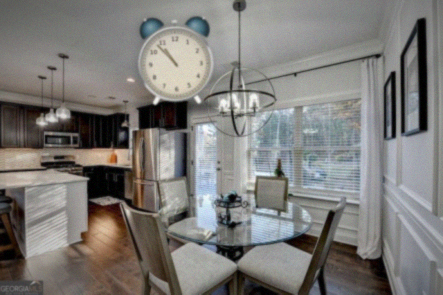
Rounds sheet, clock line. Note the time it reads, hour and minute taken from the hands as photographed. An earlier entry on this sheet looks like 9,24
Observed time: 10,53
